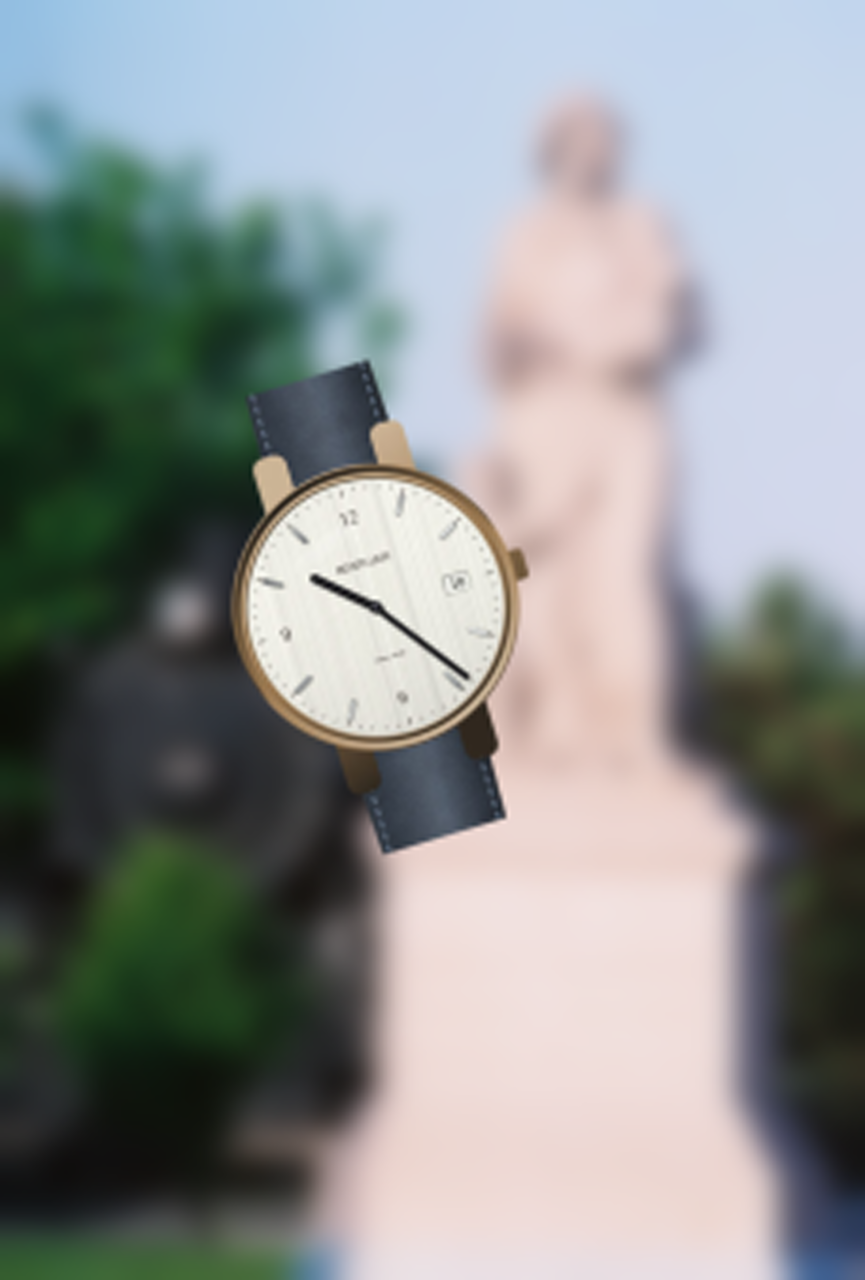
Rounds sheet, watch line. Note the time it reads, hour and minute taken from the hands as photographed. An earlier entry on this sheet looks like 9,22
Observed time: 10,24
